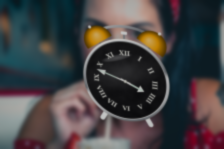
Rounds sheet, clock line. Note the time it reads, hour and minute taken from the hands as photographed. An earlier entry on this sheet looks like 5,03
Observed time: 3,48
